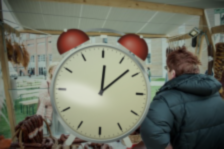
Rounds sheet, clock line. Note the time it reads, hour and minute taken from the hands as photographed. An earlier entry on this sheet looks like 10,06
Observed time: 12,08
